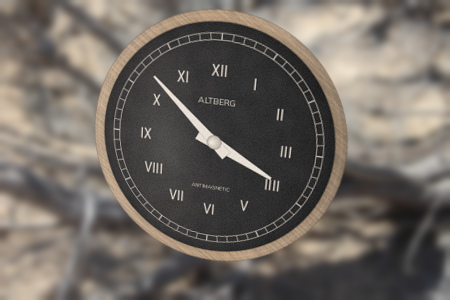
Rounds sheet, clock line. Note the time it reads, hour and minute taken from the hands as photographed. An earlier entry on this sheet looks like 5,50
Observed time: 3,52
